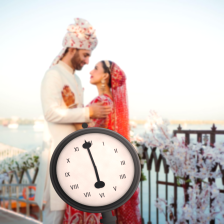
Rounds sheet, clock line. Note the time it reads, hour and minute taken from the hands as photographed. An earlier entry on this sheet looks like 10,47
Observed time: 5,59
